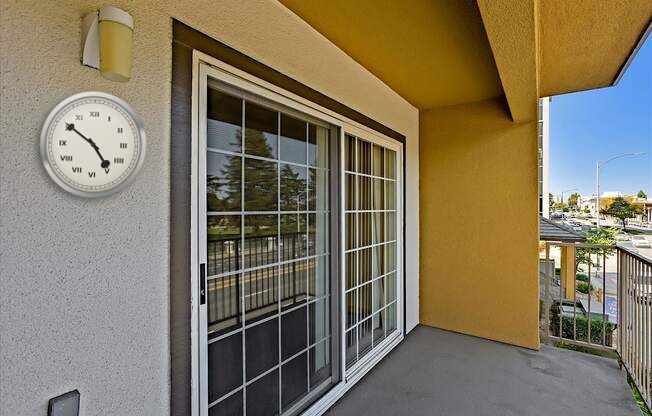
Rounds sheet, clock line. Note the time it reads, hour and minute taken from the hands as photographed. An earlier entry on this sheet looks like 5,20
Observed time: 4,51
